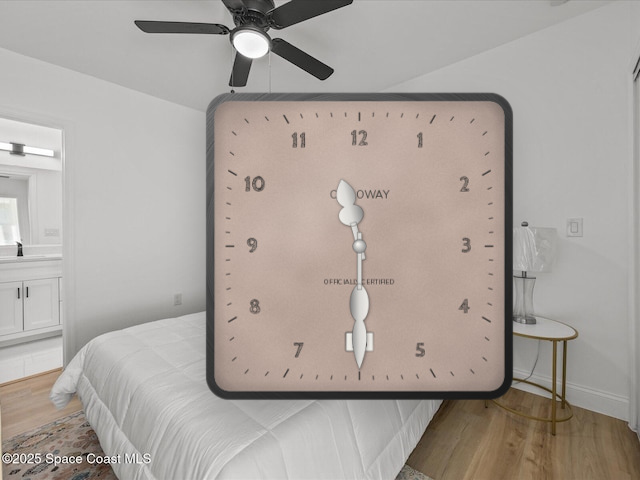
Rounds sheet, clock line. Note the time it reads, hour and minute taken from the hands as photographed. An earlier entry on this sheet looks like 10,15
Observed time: 11,30
